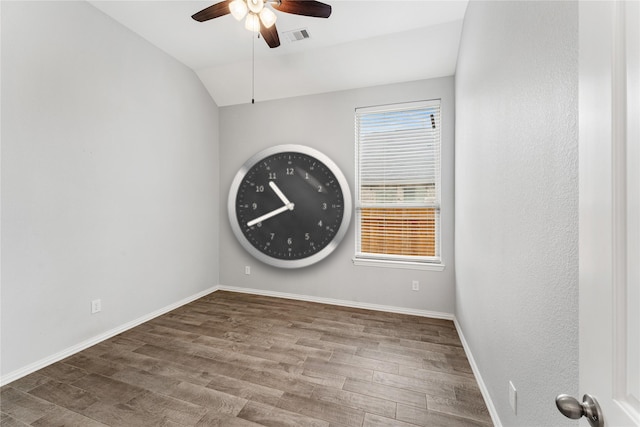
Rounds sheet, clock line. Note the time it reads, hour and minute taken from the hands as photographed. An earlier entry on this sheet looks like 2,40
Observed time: 10,41
